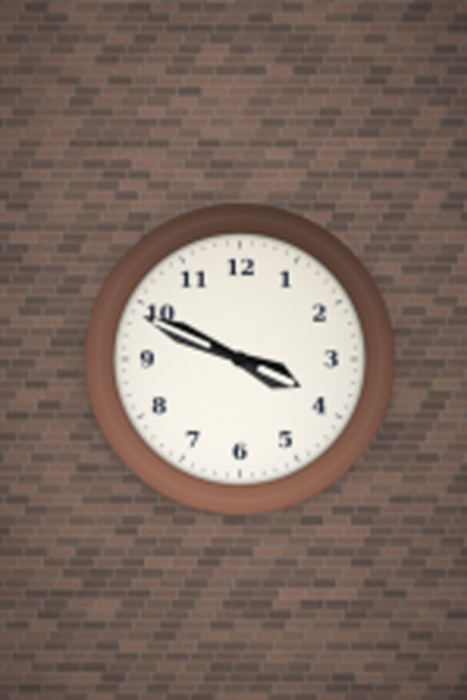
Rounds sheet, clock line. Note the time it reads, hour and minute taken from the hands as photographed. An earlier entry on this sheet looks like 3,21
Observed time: 3,49
